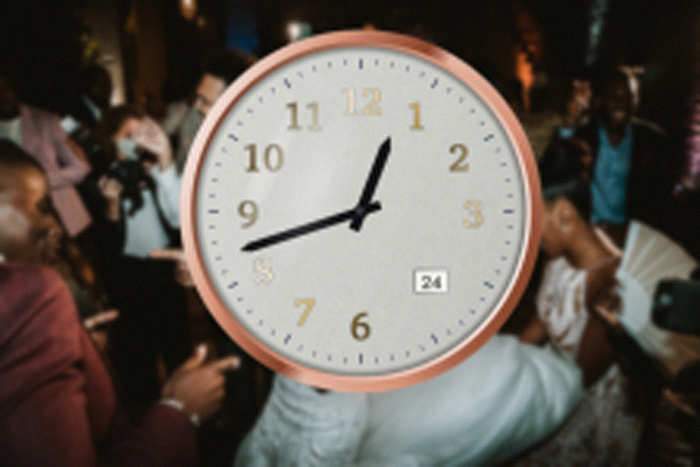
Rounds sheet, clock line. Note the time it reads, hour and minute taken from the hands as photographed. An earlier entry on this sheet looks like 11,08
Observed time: 12,42
